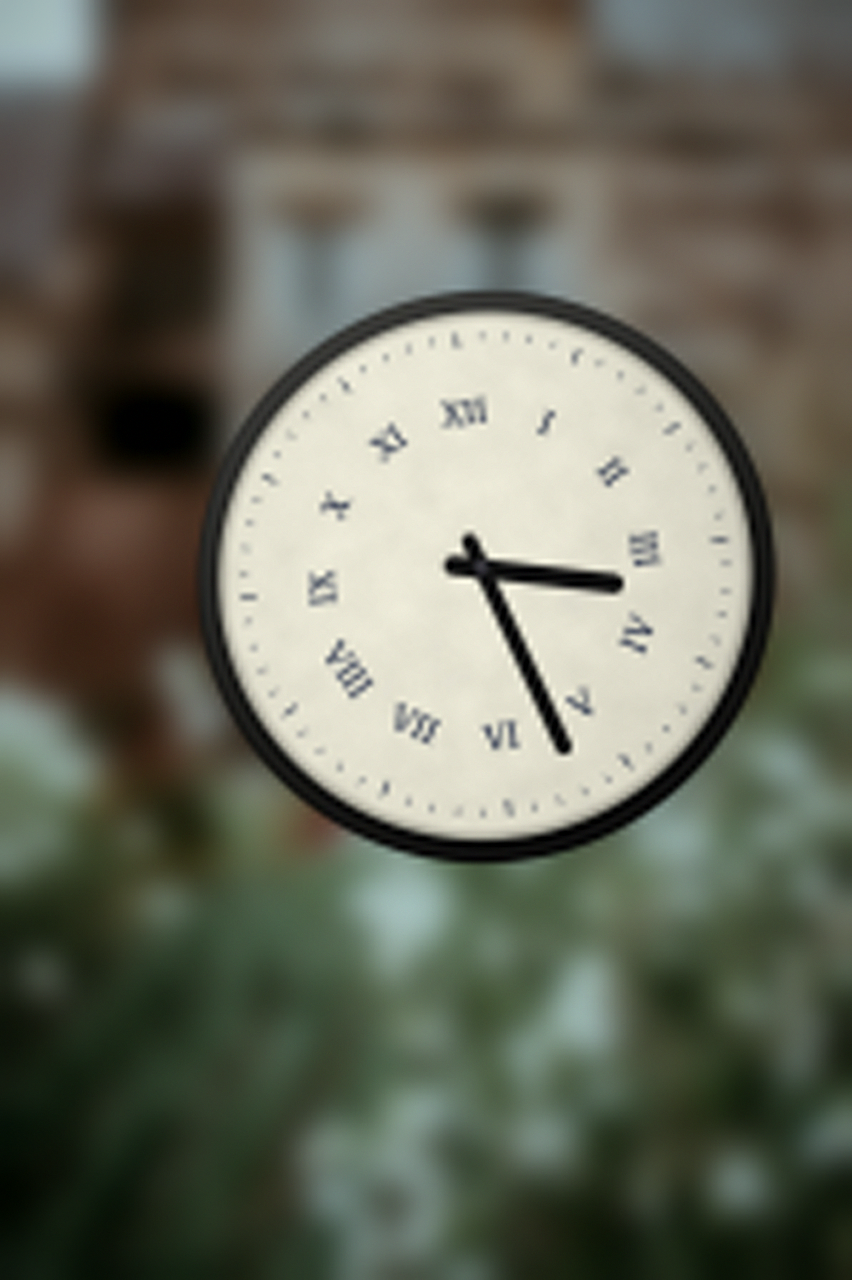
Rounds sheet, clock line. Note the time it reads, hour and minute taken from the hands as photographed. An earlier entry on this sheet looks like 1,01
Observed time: 3,27
